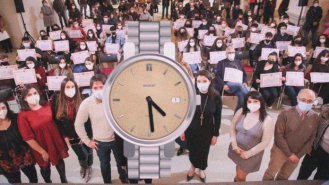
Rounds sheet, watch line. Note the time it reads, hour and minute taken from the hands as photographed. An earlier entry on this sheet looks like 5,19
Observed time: 4,29
